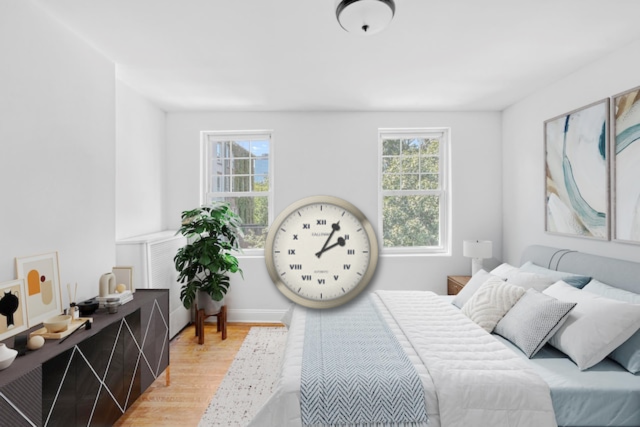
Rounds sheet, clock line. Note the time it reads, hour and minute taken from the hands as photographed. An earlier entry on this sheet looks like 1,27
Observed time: 2,05
